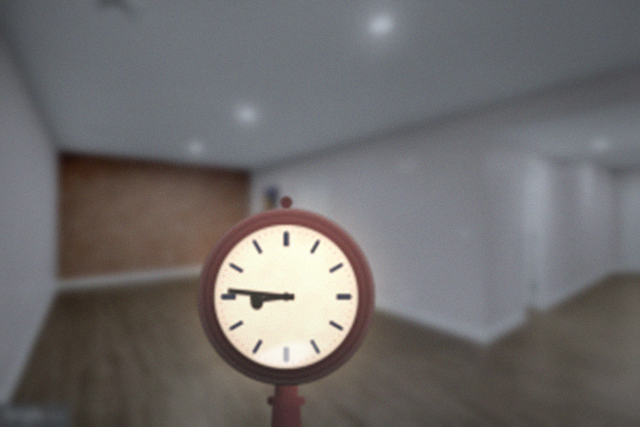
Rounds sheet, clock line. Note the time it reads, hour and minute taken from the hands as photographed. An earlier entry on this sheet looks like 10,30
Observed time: 8,46
